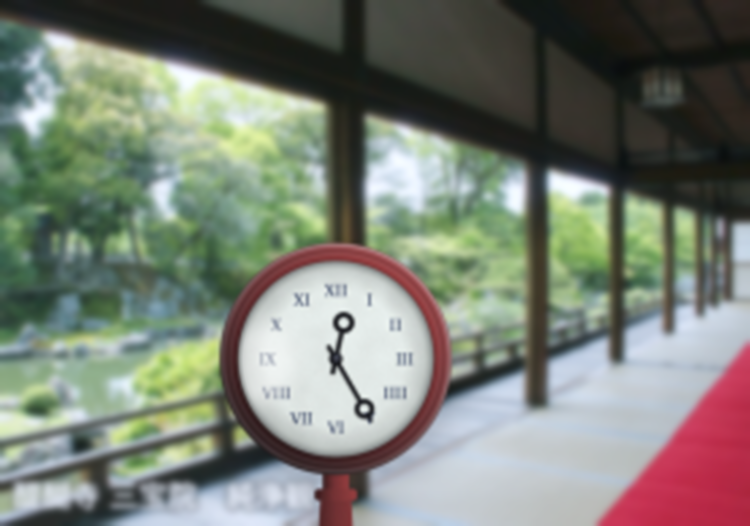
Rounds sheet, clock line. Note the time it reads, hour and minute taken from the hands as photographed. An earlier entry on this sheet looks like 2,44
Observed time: 12,25
